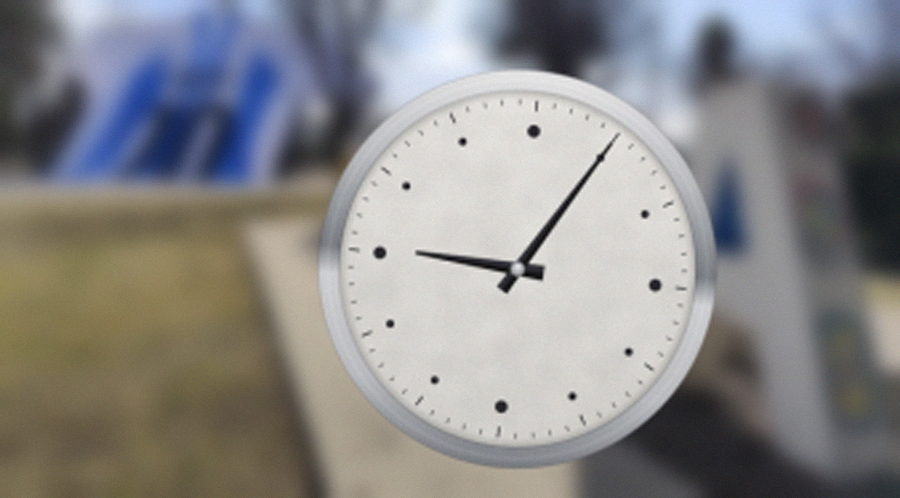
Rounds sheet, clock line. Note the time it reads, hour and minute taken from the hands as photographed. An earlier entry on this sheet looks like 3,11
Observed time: 9,05
